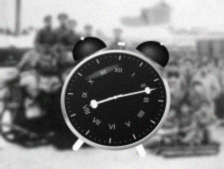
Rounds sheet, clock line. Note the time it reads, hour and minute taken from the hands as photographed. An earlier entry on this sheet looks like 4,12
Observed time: 8,12
